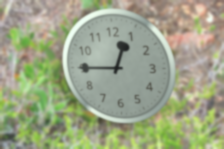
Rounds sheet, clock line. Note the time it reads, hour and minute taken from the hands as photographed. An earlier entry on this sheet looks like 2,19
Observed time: 12,45
